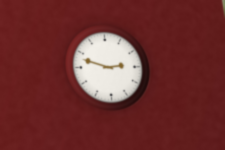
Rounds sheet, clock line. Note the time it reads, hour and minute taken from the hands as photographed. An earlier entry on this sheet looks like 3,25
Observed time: 2,48
